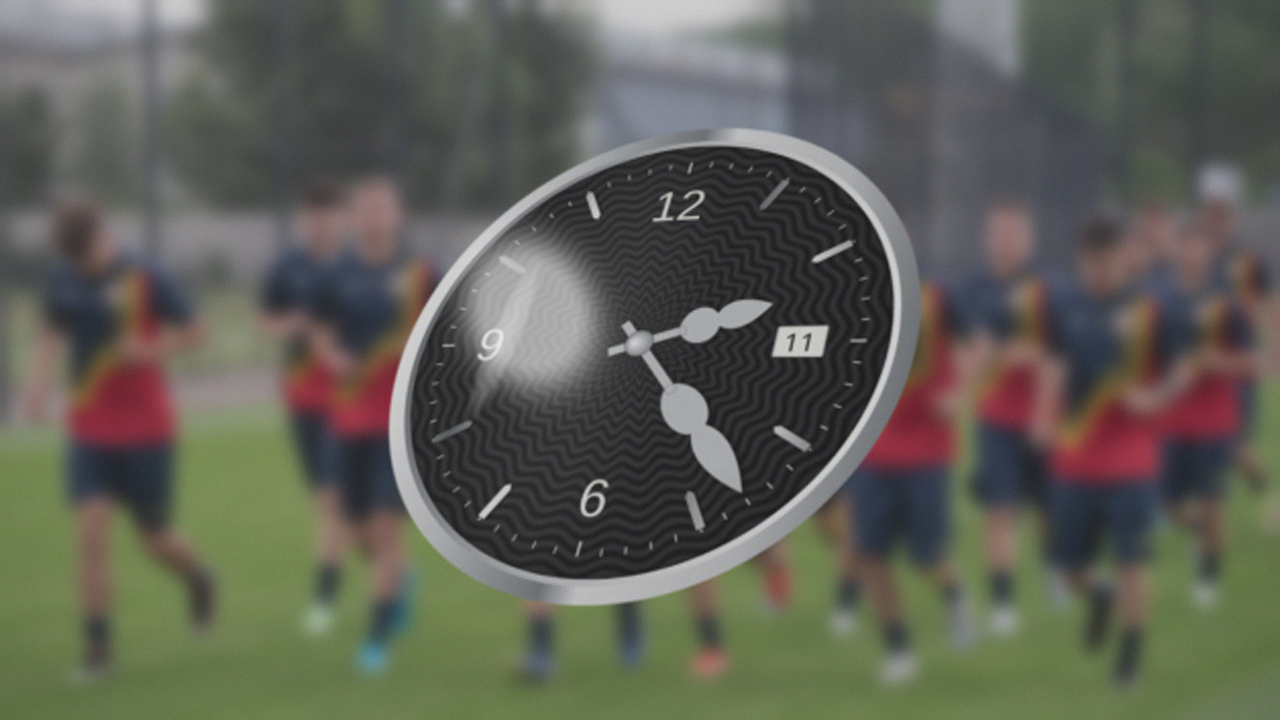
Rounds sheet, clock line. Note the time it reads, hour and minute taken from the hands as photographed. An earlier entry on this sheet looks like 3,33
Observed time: 2,23
